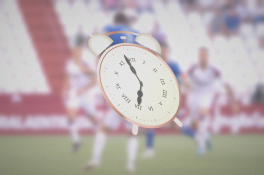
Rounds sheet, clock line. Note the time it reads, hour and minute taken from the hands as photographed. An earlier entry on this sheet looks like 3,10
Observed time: 6,58
